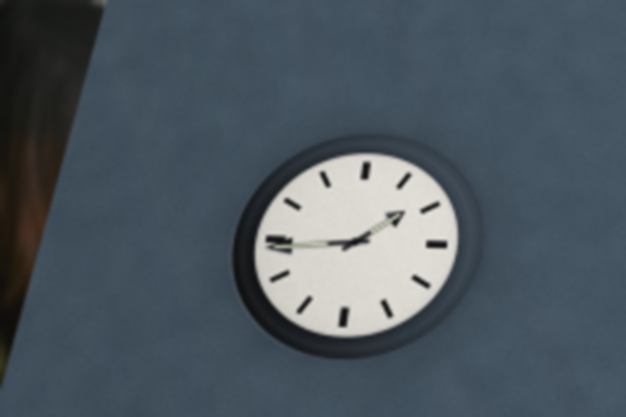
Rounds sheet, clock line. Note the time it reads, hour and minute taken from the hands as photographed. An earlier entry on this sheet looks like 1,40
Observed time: 1,44
